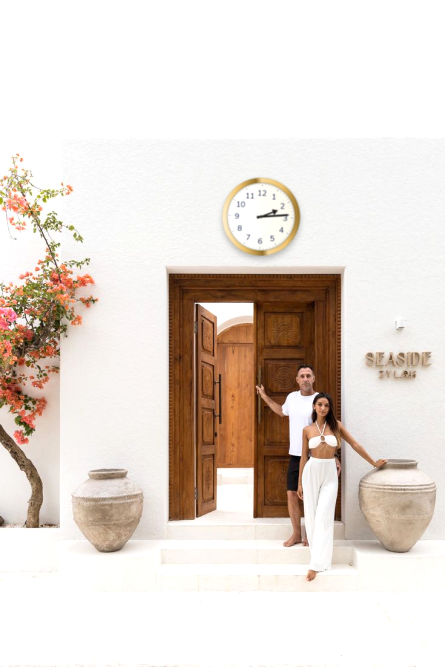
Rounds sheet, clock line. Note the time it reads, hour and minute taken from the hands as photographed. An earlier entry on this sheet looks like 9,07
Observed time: 2,14
